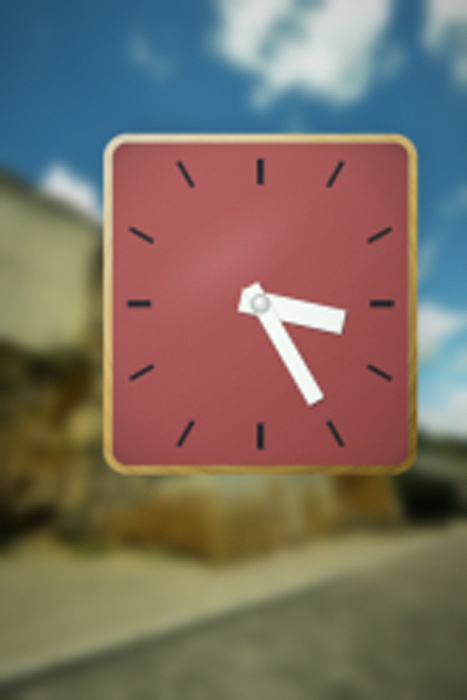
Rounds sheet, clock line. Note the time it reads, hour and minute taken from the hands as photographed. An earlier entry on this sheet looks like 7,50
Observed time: 3,25
